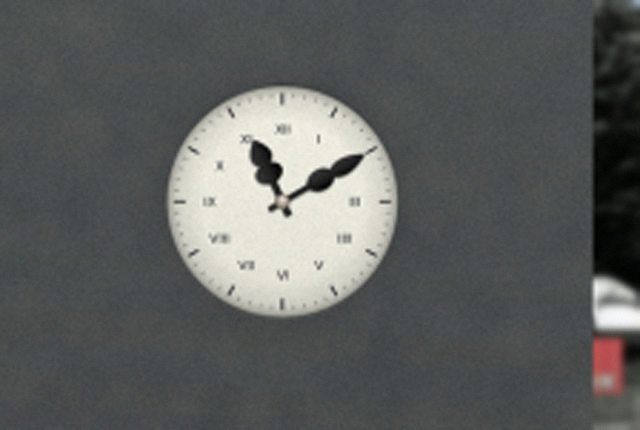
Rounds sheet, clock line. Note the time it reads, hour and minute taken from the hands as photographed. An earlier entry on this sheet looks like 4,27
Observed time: 11,10
